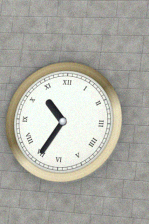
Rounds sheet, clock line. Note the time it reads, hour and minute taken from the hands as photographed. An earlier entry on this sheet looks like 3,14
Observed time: 10,35
